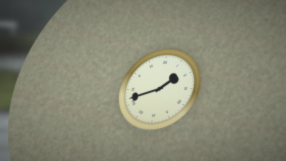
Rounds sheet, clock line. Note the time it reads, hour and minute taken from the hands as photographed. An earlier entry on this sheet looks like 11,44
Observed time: 1,42
